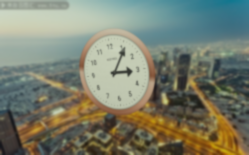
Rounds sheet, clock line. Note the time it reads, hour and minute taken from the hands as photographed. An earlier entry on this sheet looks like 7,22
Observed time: 3,06
